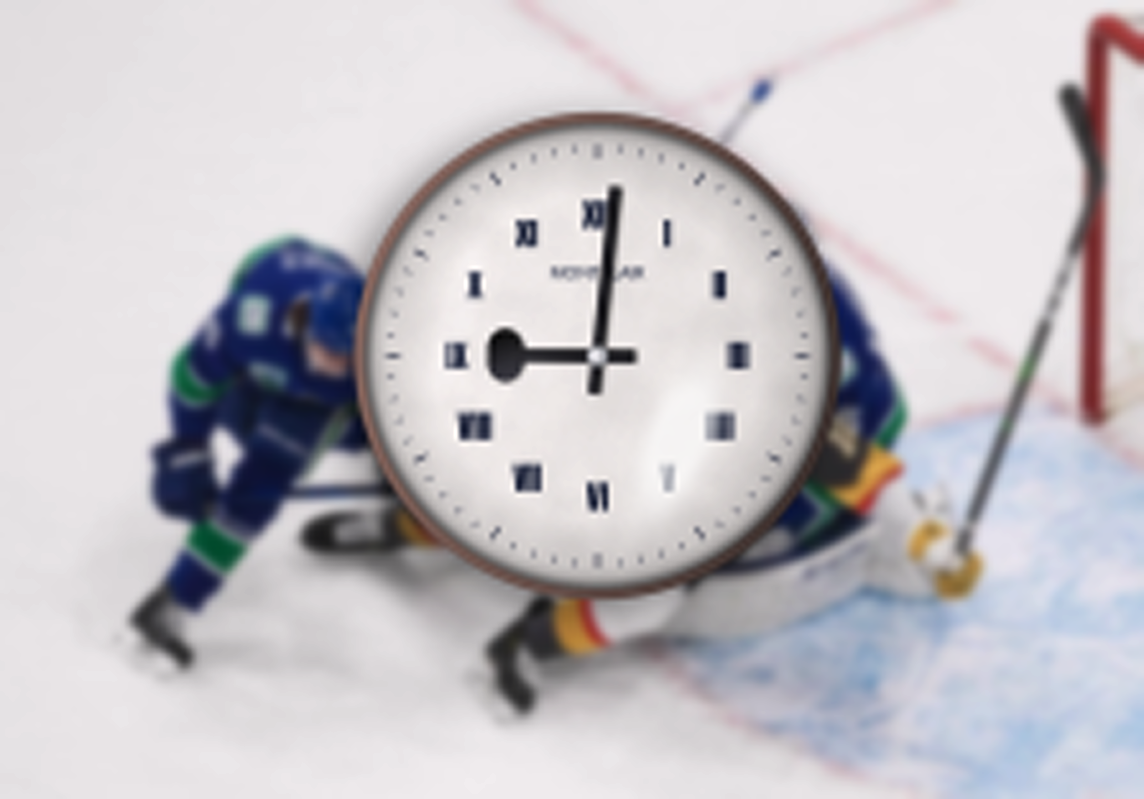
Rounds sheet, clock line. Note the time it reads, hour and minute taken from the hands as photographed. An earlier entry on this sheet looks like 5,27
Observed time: 9,01
